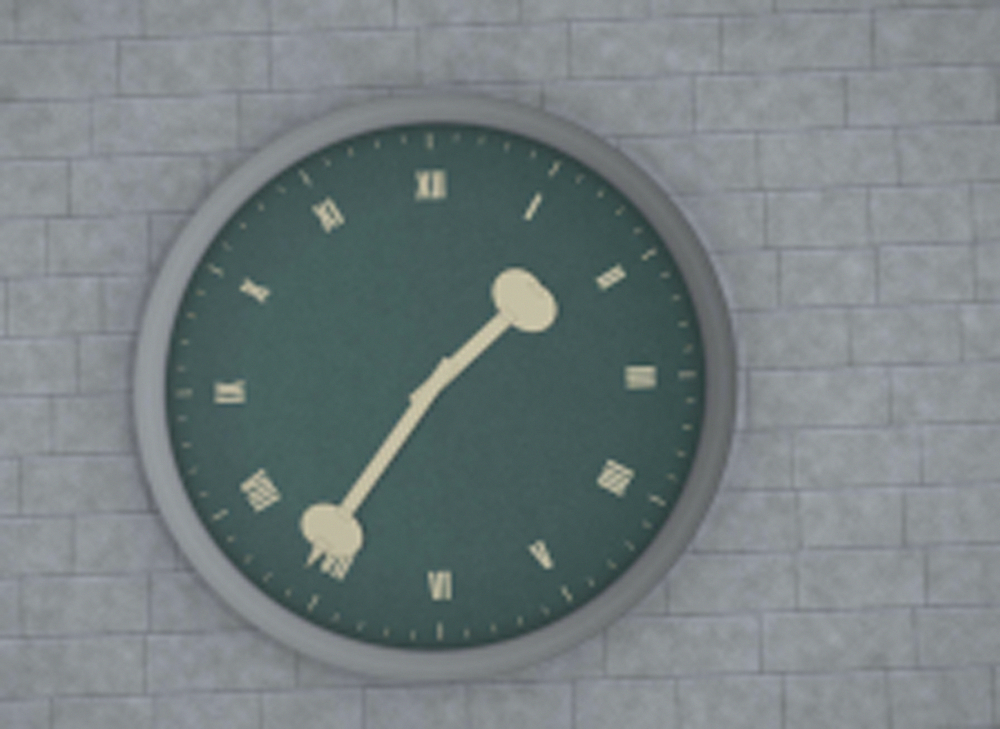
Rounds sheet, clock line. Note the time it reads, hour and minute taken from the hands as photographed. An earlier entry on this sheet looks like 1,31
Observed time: 1,36
